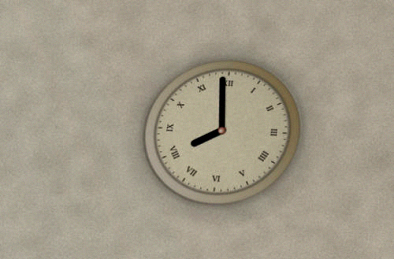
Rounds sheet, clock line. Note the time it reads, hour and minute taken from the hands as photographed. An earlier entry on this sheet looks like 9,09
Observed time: 7,59
